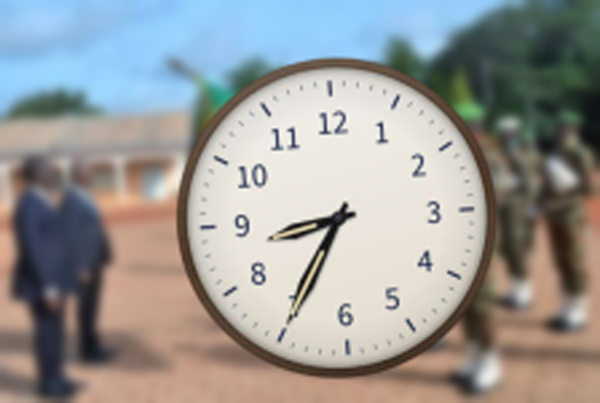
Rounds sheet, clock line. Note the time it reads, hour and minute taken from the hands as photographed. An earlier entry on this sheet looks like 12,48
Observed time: 8,35
